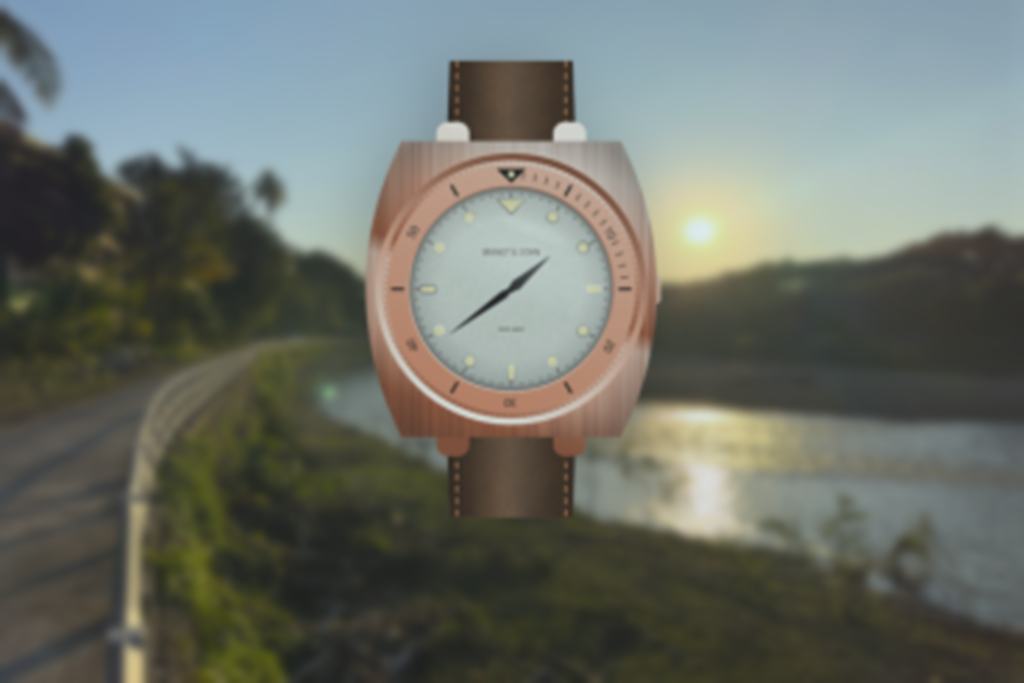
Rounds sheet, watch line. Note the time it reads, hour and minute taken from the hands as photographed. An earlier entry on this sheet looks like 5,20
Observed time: 1,39
